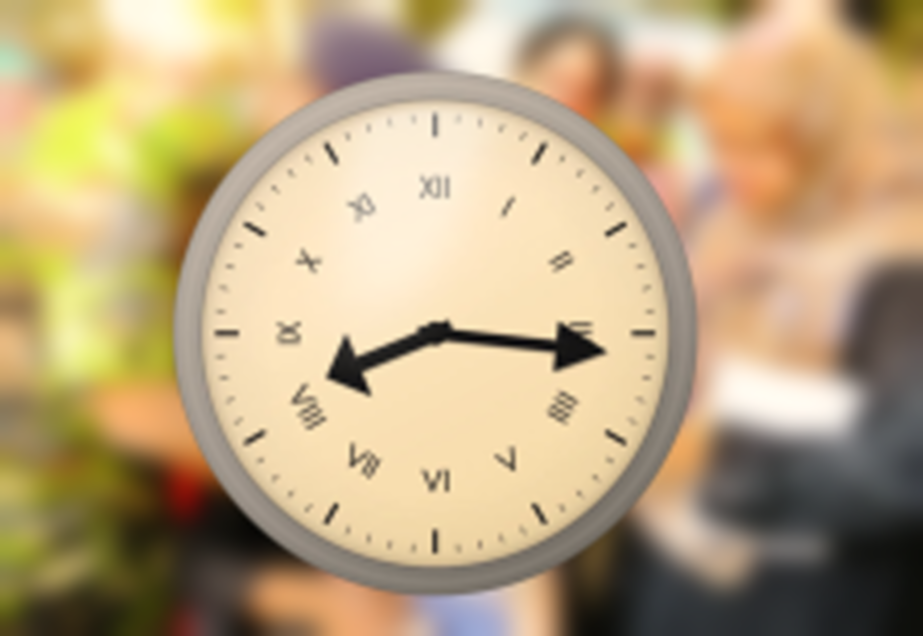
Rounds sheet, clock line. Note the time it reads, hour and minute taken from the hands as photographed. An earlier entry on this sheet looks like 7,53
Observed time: 8,16
